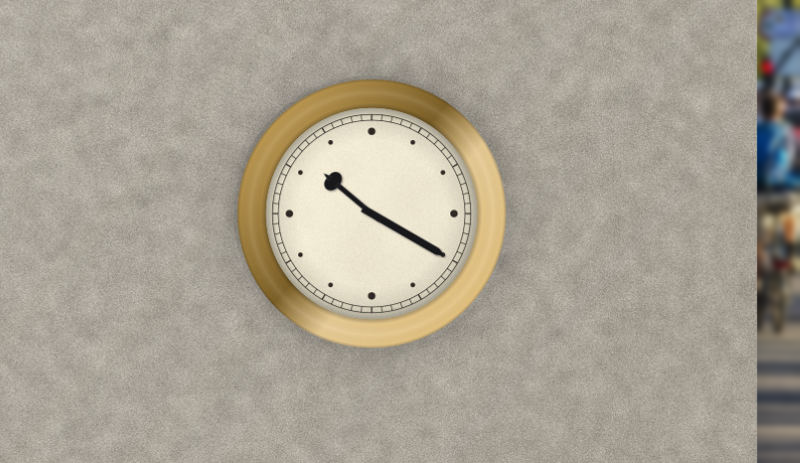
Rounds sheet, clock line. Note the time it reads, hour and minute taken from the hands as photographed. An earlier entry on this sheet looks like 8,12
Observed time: 10,20
